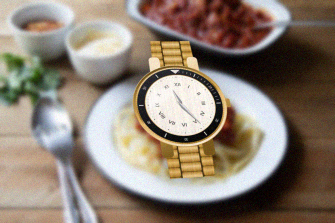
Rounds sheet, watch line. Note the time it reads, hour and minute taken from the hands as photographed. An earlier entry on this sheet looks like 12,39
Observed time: 11,24
